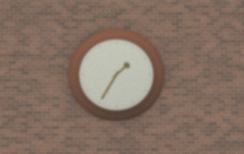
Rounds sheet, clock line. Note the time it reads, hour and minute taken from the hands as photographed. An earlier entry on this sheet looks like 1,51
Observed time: 1,35
